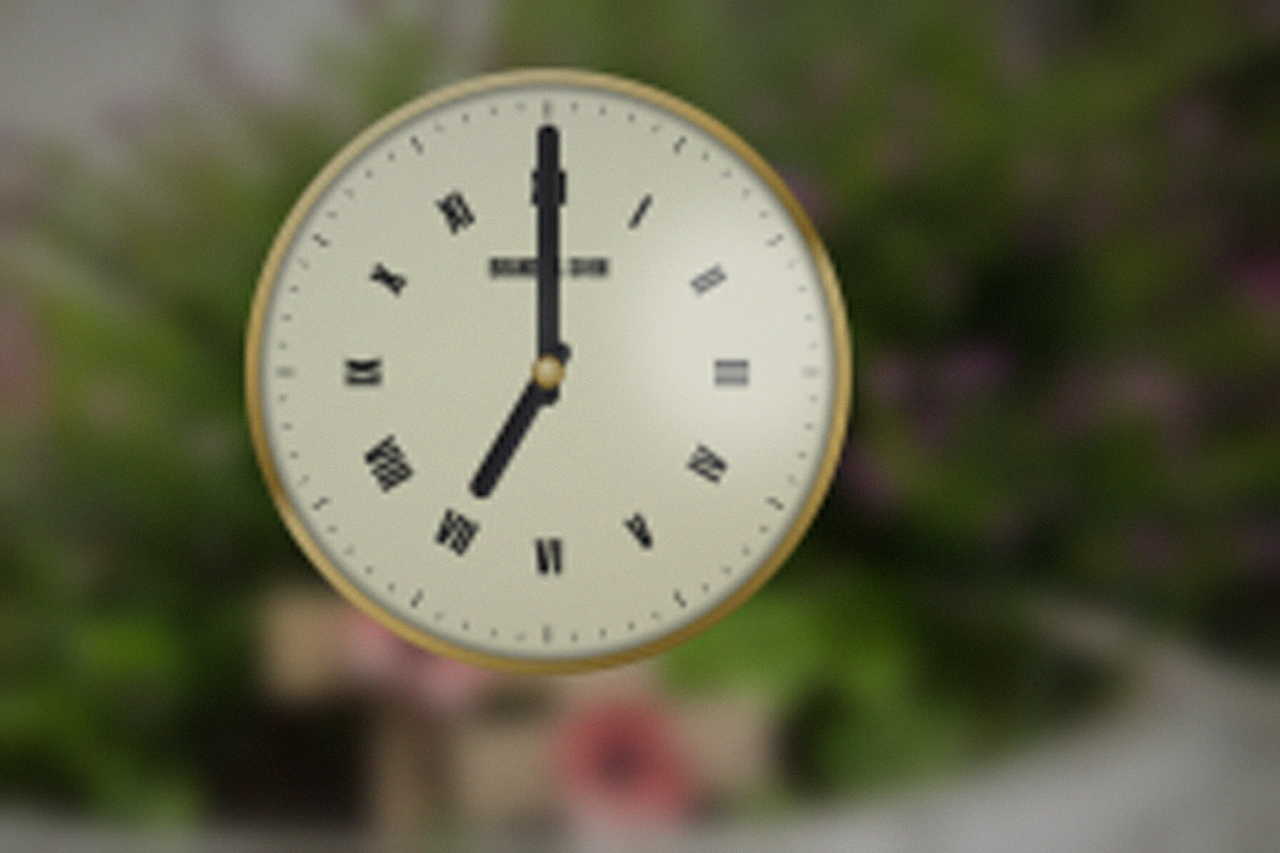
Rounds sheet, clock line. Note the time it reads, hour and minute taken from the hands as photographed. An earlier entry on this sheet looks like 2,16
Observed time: 7,00
